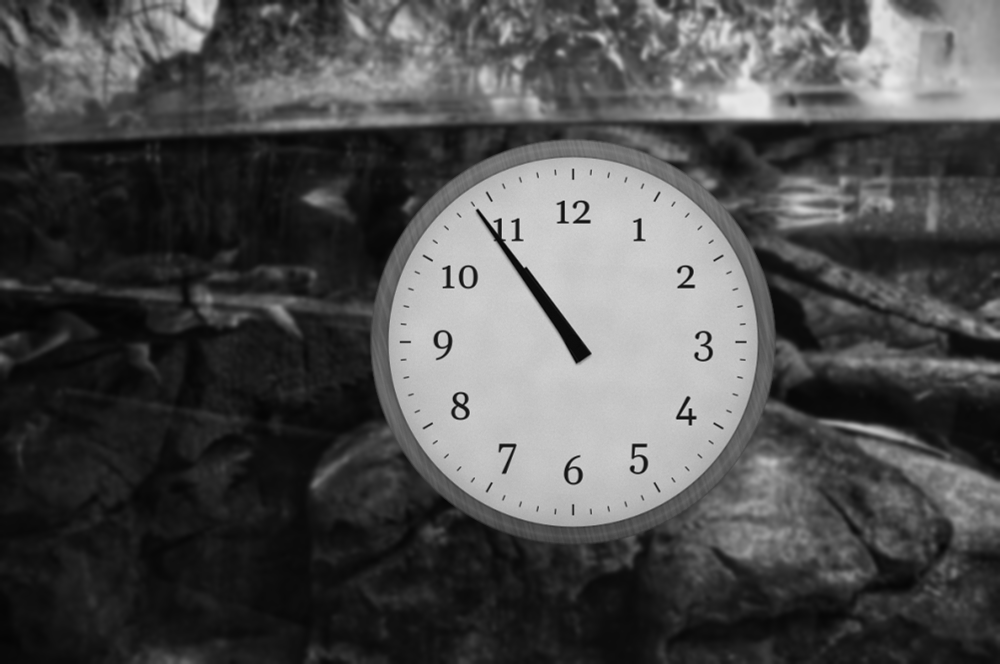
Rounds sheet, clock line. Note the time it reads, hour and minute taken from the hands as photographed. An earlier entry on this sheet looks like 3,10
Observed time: 10,54
